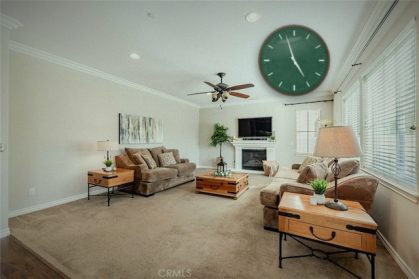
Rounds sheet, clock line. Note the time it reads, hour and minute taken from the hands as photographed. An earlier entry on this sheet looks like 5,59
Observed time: 4,57
